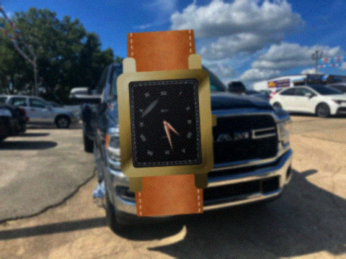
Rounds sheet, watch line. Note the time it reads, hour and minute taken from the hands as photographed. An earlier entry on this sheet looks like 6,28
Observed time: 4,28
